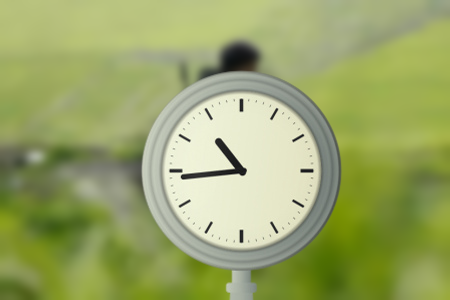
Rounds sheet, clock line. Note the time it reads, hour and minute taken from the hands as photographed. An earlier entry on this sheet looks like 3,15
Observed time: 10,44
